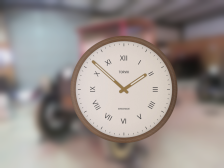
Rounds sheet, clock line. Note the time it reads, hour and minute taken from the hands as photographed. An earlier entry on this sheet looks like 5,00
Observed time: 1,52
